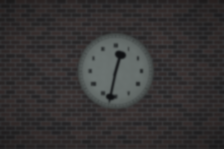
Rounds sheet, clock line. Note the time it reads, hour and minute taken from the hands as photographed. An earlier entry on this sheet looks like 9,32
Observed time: 12,32
